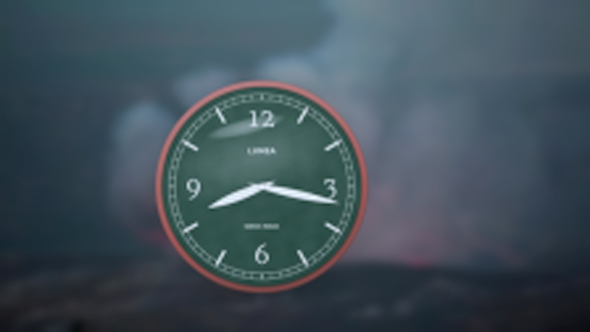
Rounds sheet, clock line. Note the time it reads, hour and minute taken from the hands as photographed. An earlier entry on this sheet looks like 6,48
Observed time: 8,17
